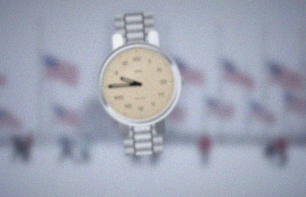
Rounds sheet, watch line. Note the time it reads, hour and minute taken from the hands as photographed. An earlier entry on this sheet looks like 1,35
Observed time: 9,45
